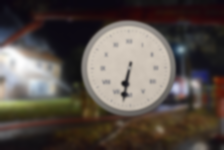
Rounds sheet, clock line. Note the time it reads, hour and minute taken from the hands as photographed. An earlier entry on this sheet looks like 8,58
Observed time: 6,32
